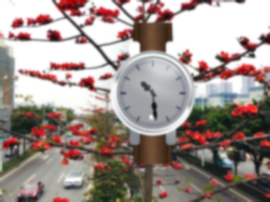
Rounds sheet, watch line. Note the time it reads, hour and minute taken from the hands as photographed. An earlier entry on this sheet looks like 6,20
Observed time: 10,29
